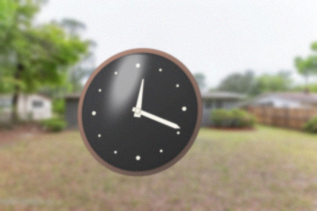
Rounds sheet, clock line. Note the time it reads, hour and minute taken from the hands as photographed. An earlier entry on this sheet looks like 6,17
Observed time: 12,19
